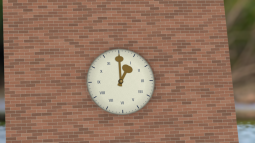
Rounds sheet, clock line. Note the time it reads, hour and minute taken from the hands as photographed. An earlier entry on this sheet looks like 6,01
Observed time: 1,00
